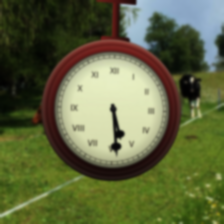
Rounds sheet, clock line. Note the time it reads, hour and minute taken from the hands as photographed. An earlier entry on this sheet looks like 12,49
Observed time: 5,29
